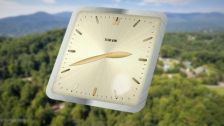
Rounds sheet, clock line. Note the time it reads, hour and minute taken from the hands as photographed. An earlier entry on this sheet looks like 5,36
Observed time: 2,41
